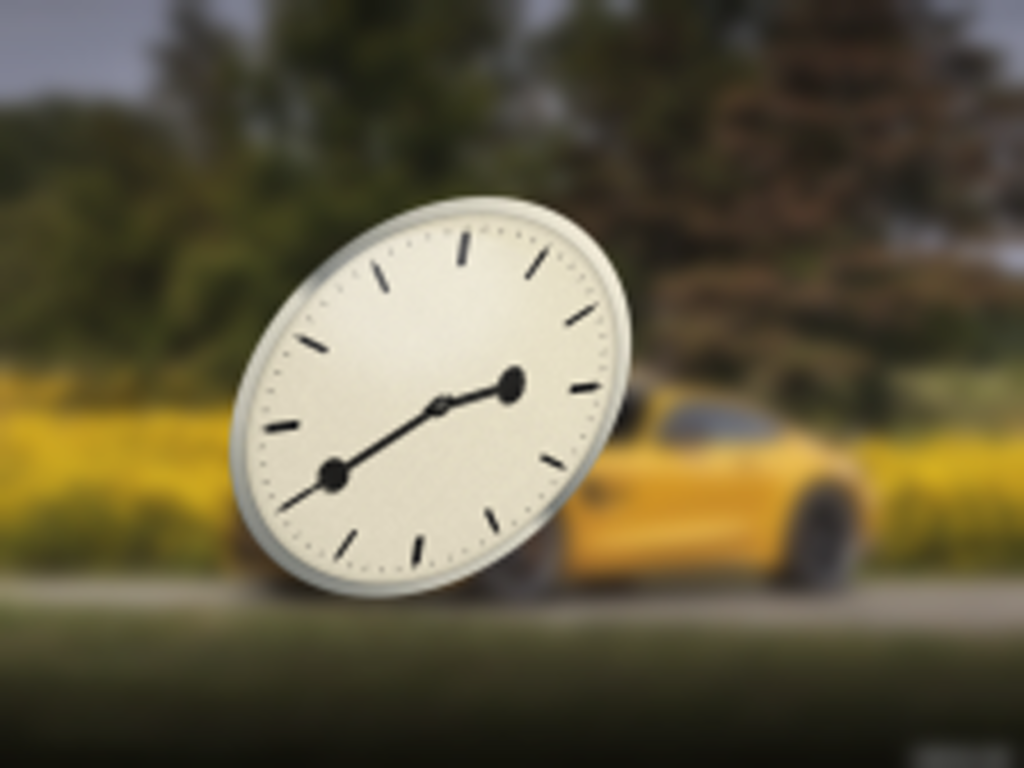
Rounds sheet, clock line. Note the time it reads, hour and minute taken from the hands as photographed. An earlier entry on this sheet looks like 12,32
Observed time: 2,40
